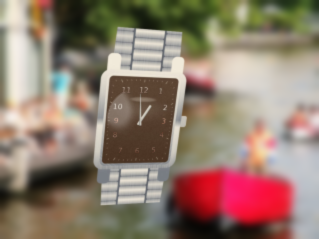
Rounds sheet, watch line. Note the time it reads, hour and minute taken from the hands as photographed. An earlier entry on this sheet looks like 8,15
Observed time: 12,59
